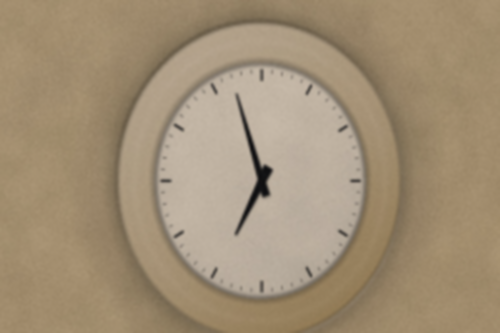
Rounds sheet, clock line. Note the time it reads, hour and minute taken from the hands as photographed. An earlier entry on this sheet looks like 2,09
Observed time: 6,57
